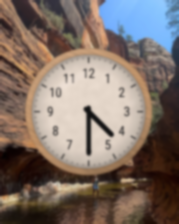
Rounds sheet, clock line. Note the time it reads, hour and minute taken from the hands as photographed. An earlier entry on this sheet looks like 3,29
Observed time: 4,30
